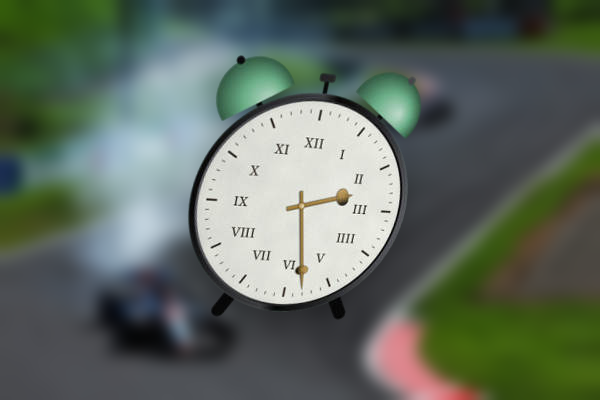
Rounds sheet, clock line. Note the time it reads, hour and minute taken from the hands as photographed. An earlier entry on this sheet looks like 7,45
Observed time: 2,28
